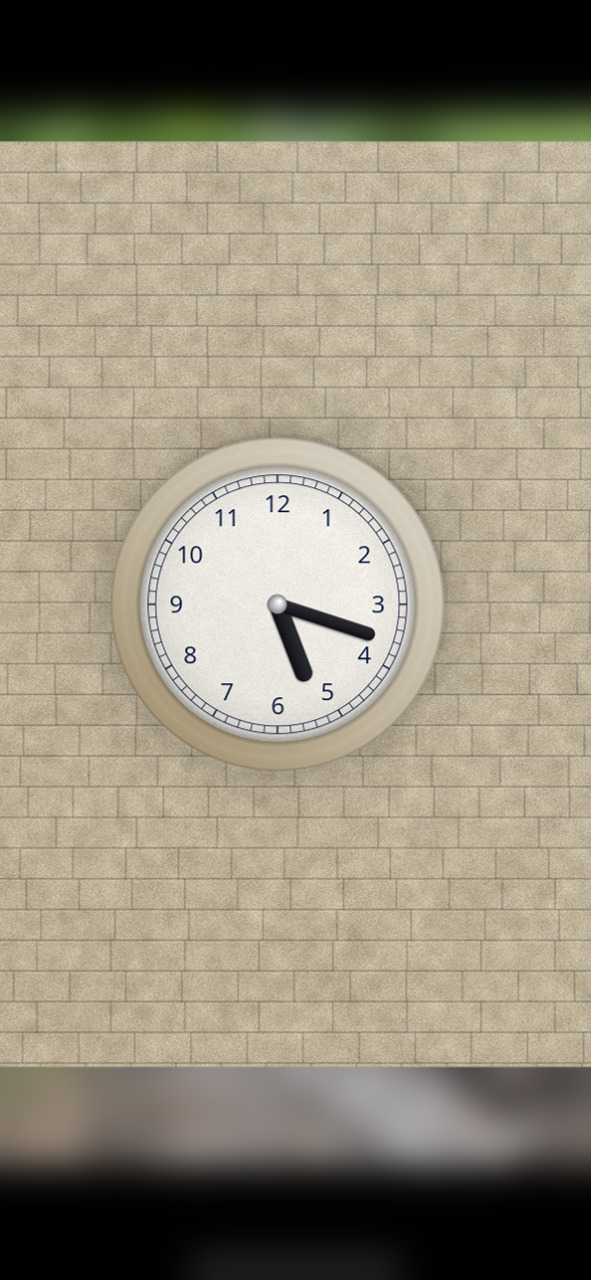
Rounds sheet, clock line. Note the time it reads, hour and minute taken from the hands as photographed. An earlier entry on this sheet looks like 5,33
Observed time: 5,18
